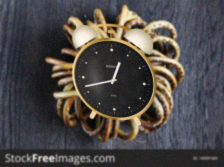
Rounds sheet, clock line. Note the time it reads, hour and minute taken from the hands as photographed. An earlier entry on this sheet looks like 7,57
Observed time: 12,42
